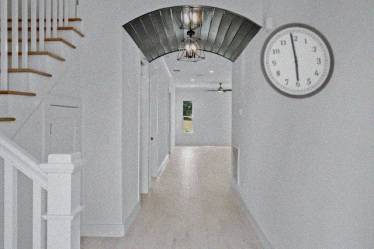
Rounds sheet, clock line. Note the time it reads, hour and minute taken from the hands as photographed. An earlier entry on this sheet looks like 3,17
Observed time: 5,59
